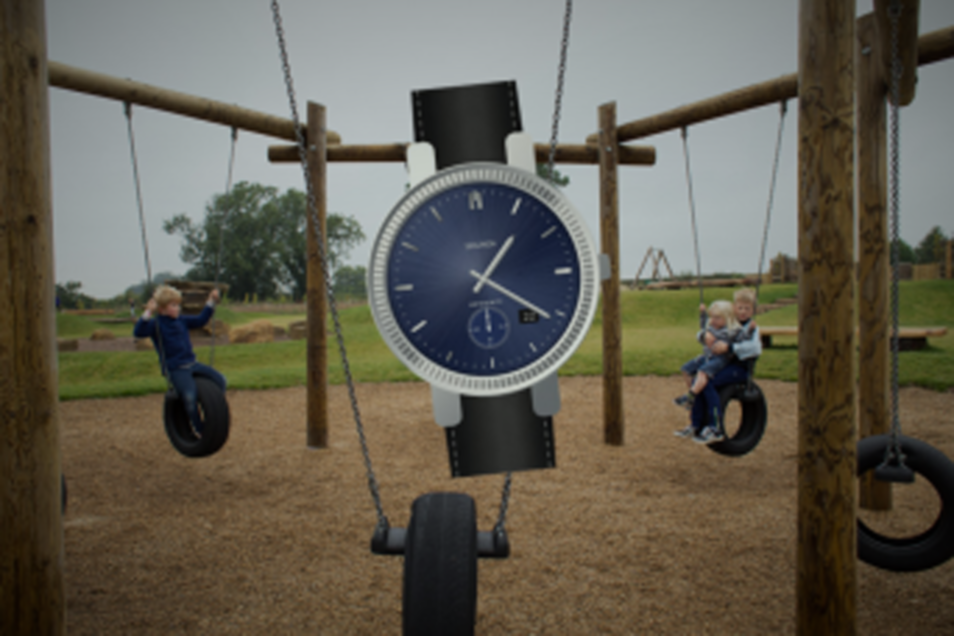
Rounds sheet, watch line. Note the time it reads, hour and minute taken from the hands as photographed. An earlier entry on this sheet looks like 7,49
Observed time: 1,21
